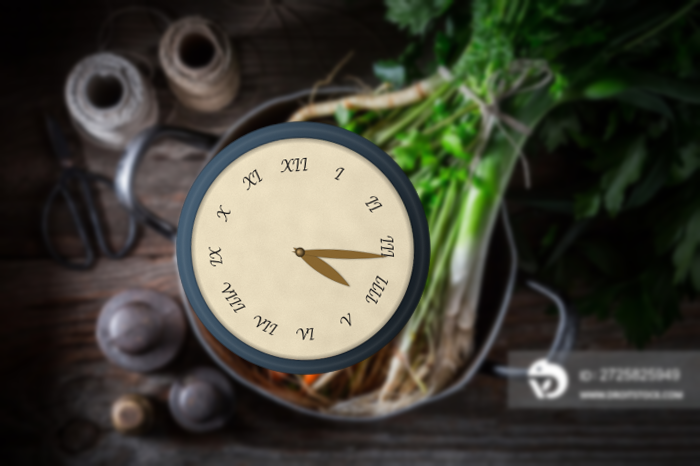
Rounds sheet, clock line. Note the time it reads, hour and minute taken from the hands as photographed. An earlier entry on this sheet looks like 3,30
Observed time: 4,16
